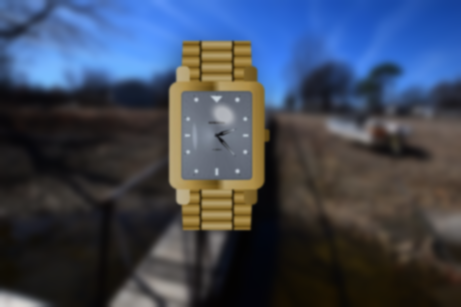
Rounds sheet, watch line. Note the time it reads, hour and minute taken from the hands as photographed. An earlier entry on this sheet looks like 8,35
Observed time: 2,23
